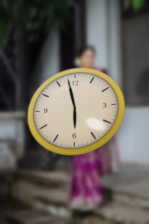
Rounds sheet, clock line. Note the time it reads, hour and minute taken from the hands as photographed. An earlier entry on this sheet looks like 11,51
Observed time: 5,58
